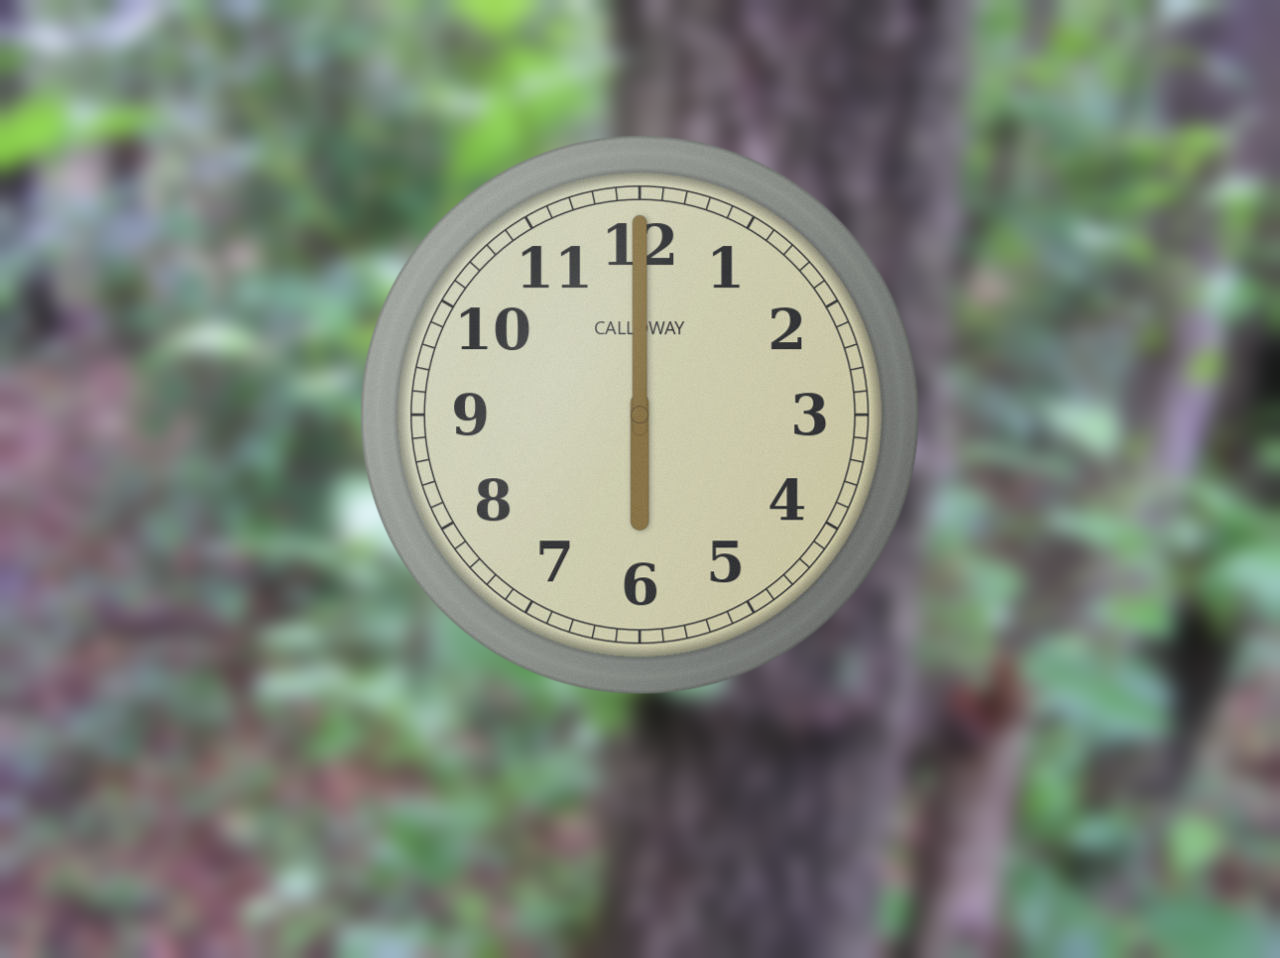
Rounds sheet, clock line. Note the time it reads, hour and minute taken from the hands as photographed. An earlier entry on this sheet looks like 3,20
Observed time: 6,00
